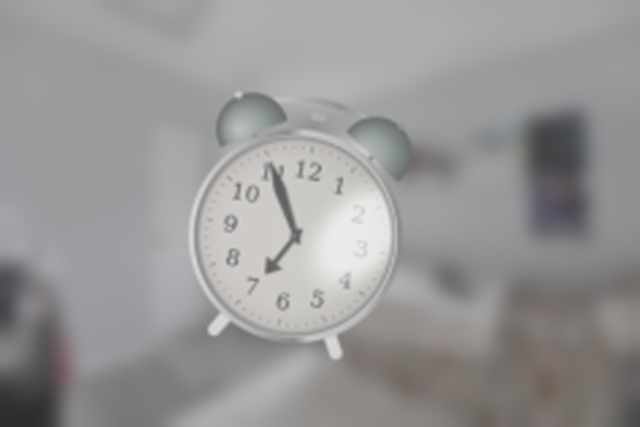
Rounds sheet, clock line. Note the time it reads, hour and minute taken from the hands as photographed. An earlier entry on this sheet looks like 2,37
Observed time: 6,55
